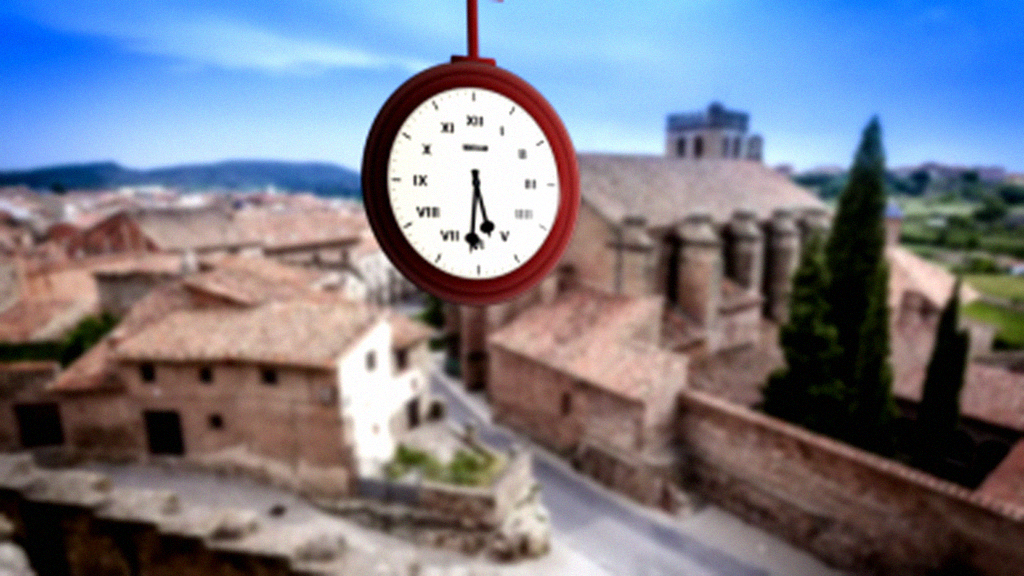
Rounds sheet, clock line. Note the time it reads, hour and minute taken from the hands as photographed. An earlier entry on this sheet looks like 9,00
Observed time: 5,31
